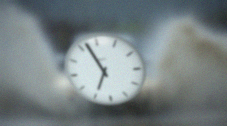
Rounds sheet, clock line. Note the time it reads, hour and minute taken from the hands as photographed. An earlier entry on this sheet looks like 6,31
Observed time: 6,57
